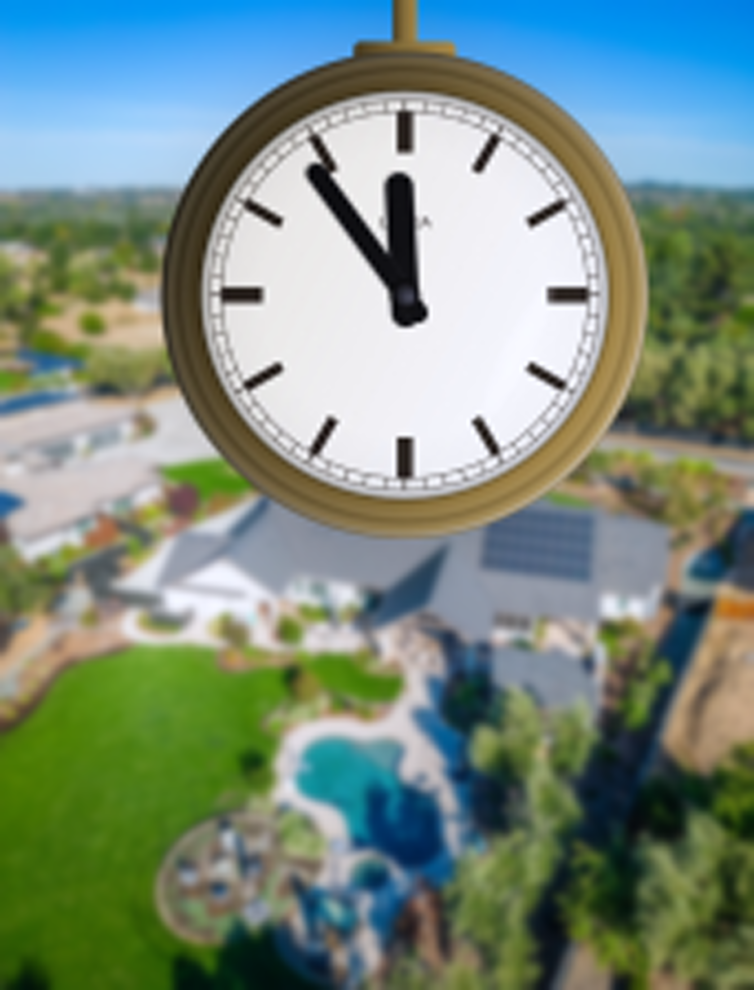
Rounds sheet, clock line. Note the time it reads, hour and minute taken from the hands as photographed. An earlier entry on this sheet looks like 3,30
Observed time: 11,54
